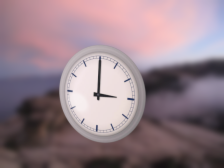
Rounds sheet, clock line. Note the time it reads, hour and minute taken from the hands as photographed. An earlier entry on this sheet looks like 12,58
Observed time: 3,00
